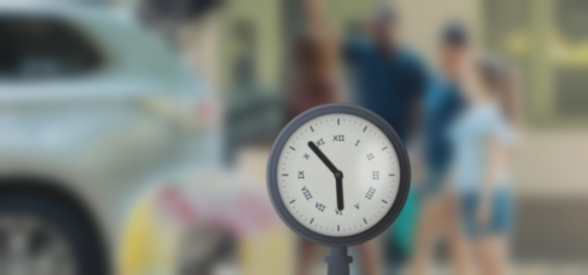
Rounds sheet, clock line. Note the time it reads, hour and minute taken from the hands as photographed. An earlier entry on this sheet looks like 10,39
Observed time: 5,53
